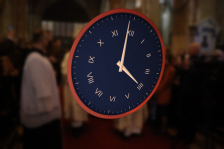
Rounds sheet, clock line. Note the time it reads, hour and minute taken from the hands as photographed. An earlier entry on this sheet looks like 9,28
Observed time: 3,59
